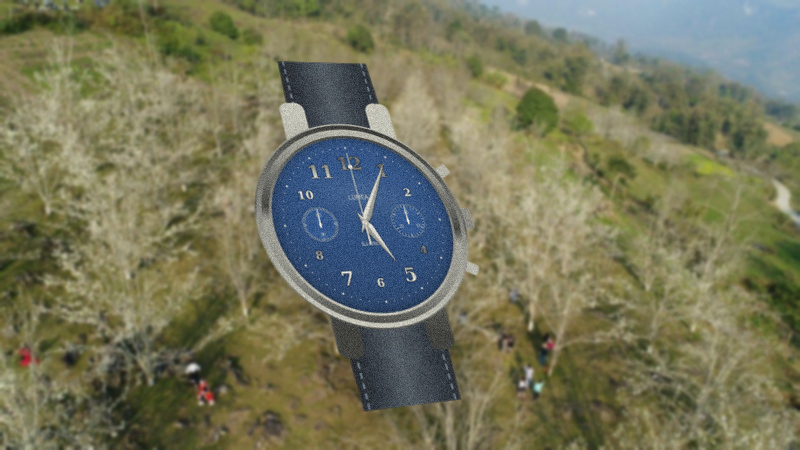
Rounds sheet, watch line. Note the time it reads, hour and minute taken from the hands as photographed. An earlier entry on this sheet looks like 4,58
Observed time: 5,05
